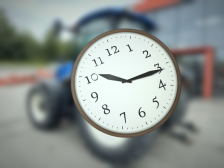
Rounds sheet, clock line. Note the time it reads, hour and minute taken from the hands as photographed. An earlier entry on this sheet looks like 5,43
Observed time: 10,16
